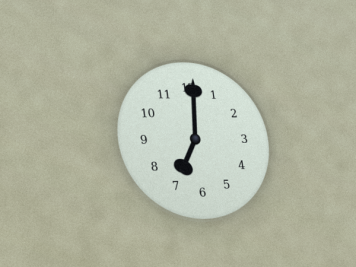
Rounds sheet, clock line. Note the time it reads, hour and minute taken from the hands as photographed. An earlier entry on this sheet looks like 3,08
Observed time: 7,01
